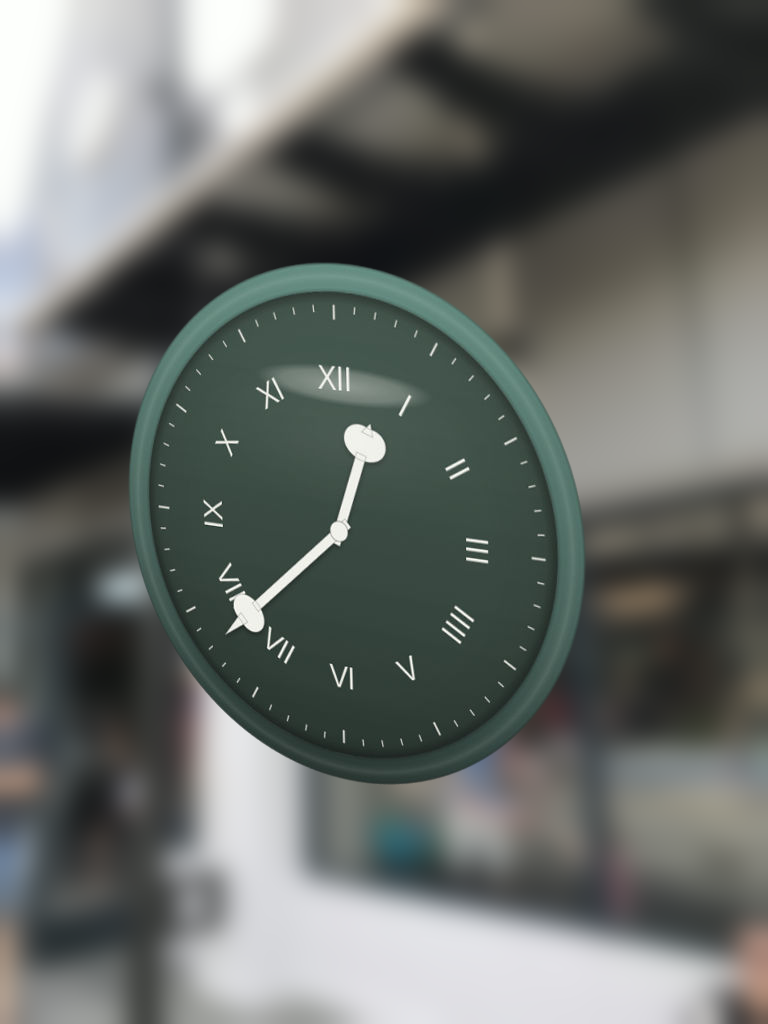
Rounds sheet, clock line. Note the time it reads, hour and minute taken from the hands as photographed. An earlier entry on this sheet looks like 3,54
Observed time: 12,38
